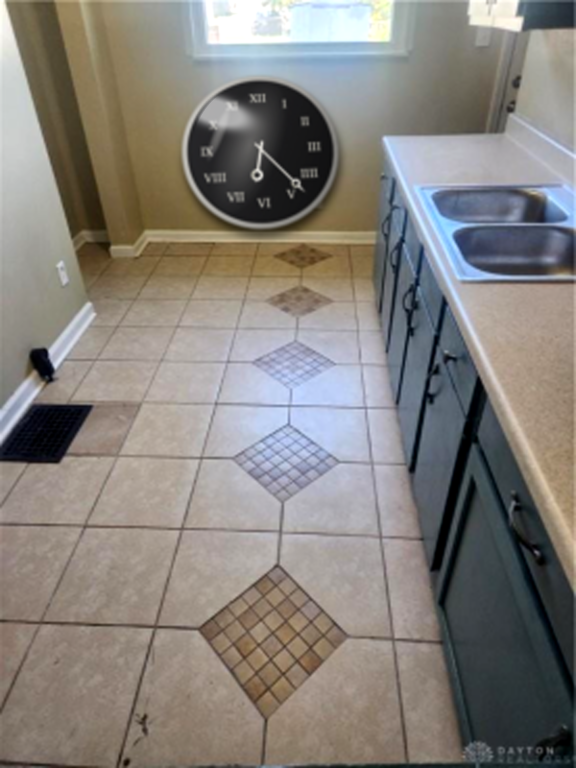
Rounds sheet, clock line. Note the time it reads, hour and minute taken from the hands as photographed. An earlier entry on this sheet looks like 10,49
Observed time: 6,23
